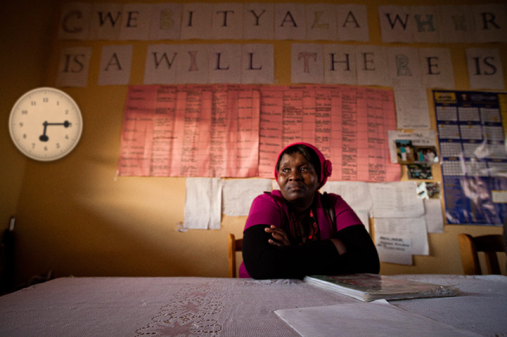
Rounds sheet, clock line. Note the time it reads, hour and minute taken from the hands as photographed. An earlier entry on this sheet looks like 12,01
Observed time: 6,15
